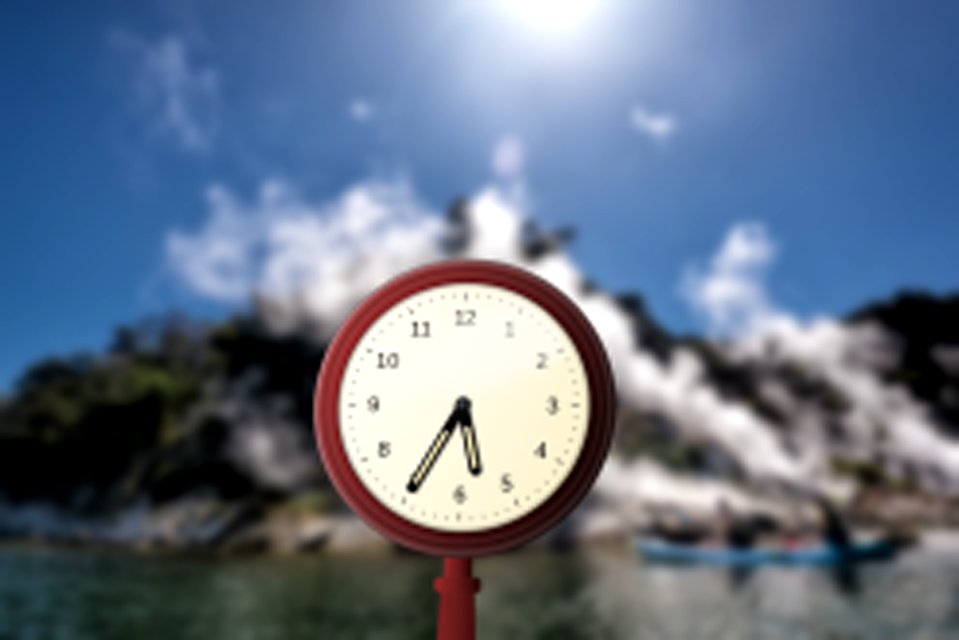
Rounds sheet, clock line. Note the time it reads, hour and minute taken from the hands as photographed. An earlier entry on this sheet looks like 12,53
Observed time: 5,35
